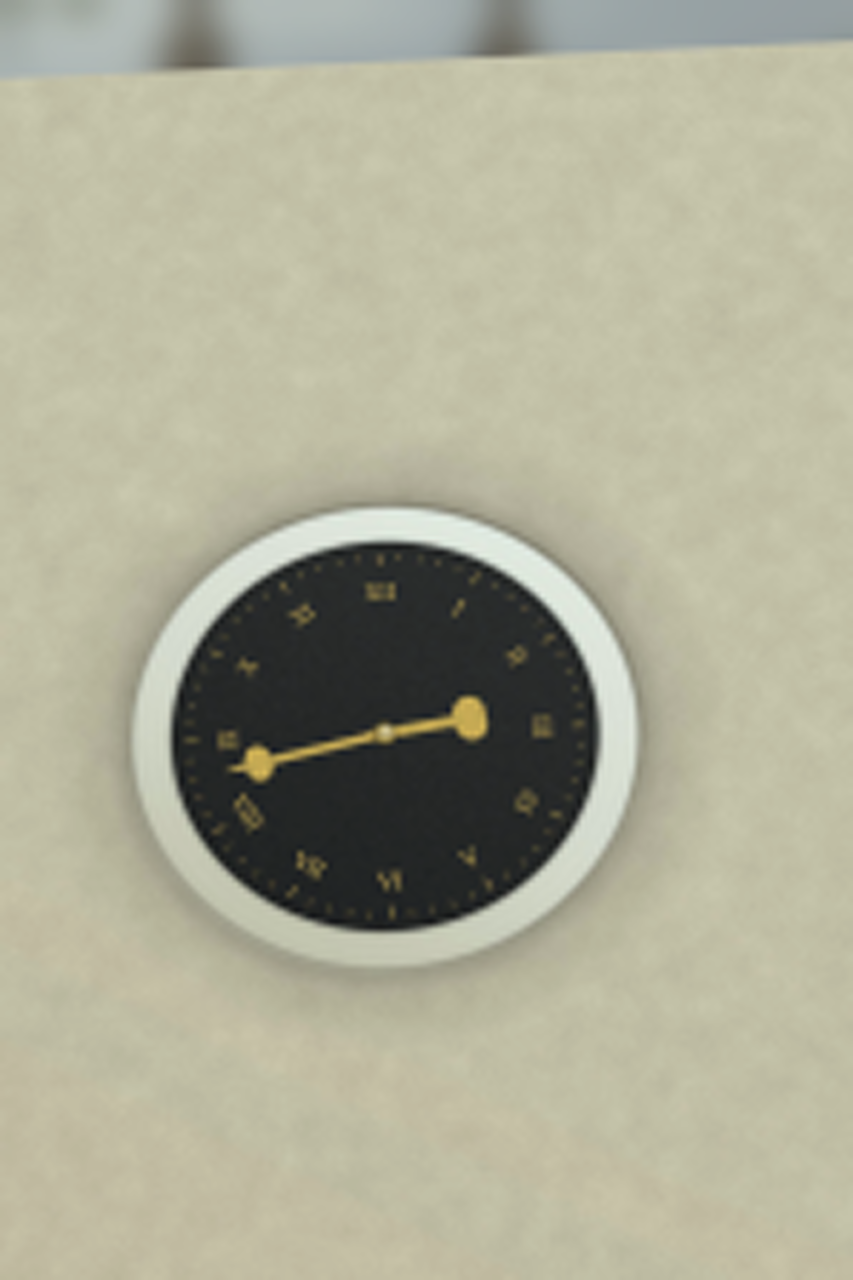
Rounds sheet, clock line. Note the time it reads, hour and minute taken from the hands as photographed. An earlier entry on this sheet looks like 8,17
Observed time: 2,43
